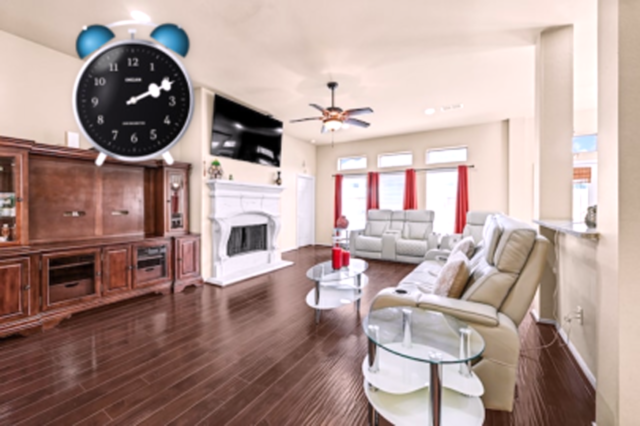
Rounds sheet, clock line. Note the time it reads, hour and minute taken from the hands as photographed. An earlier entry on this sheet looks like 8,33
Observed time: 2,11
